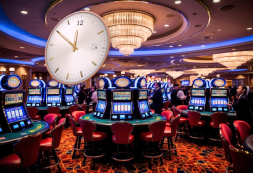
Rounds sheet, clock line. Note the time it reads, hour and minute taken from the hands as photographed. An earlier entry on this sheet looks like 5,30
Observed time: 11,50
